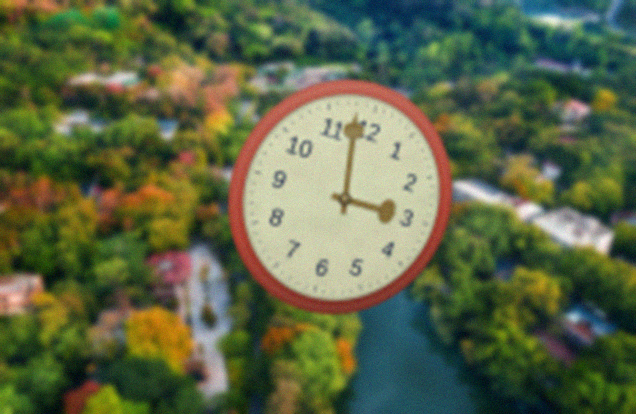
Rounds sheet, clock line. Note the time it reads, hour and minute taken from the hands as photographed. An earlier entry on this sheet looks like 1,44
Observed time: 2,58
